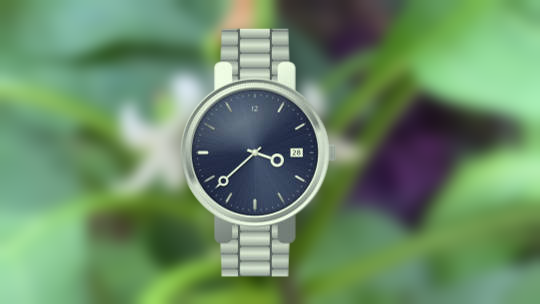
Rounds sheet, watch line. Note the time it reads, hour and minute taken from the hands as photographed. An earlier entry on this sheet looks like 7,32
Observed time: 3,38
